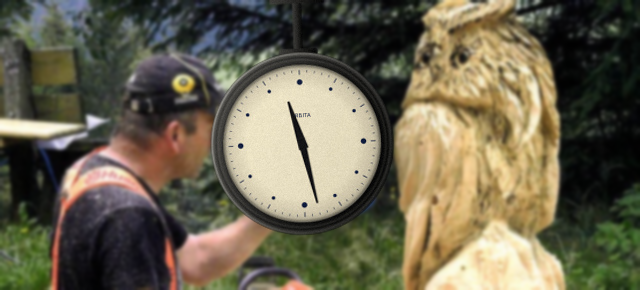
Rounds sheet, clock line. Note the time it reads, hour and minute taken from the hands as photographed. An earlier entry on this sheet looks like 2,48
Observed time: 11,28
